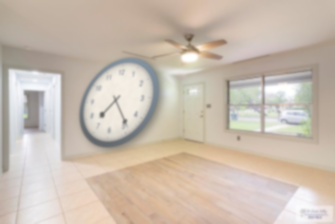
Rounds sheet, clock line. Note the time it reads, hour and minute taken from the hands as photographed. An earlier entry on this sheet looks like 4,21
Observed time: 7,24
